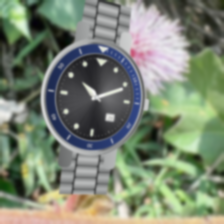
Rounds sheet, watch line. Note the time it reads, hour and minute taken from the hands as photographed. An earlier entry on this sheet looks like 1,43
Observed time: 10,11
